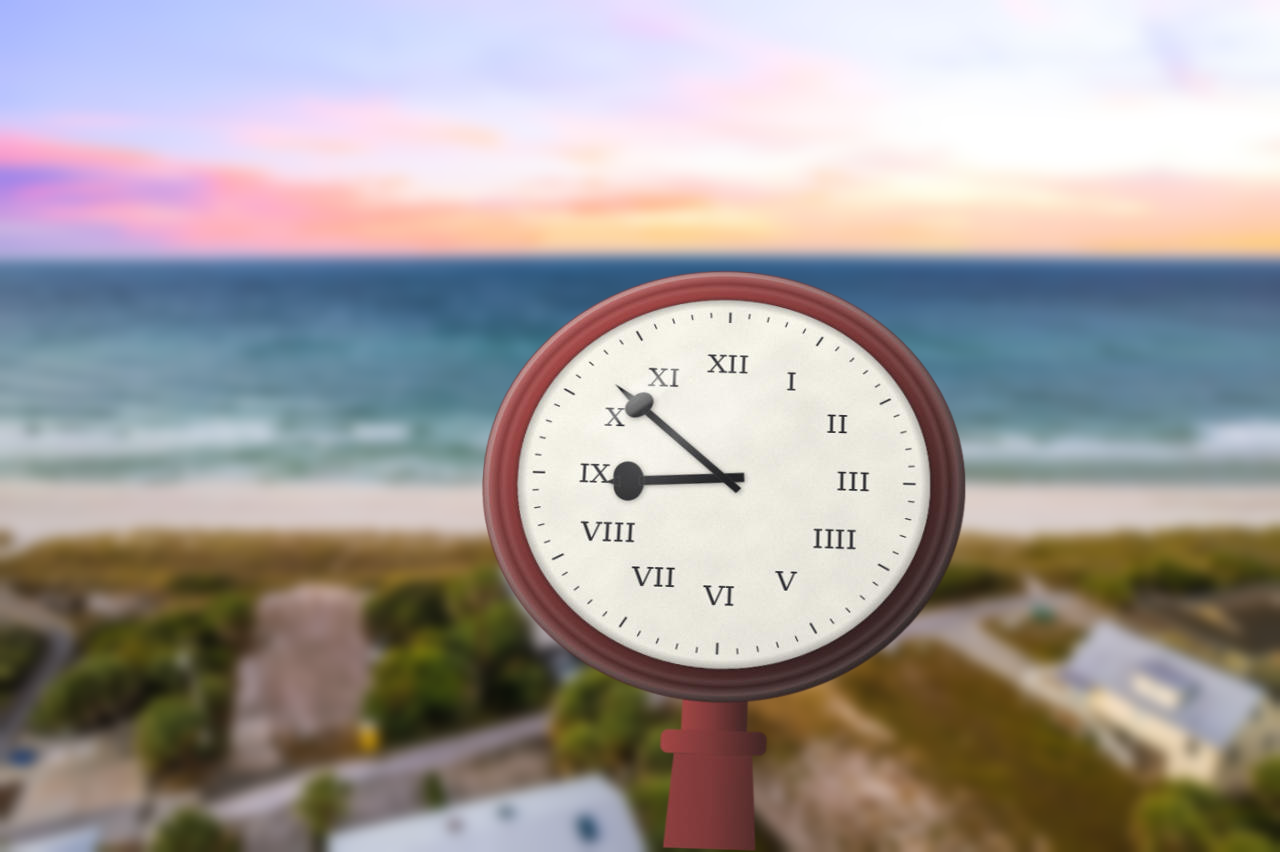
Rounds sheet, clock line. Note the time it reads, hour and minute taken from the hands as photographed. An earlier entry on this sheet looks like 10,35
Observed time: 8,52
